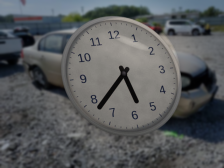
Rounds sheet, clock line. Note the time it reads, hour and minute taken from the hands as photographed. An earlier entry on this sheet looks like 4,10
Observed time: 5,38
